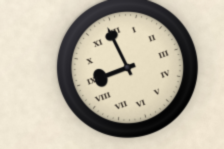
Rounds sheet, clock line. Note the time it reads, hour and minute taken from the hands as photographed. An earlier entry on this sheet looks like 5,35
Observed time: 8,59
